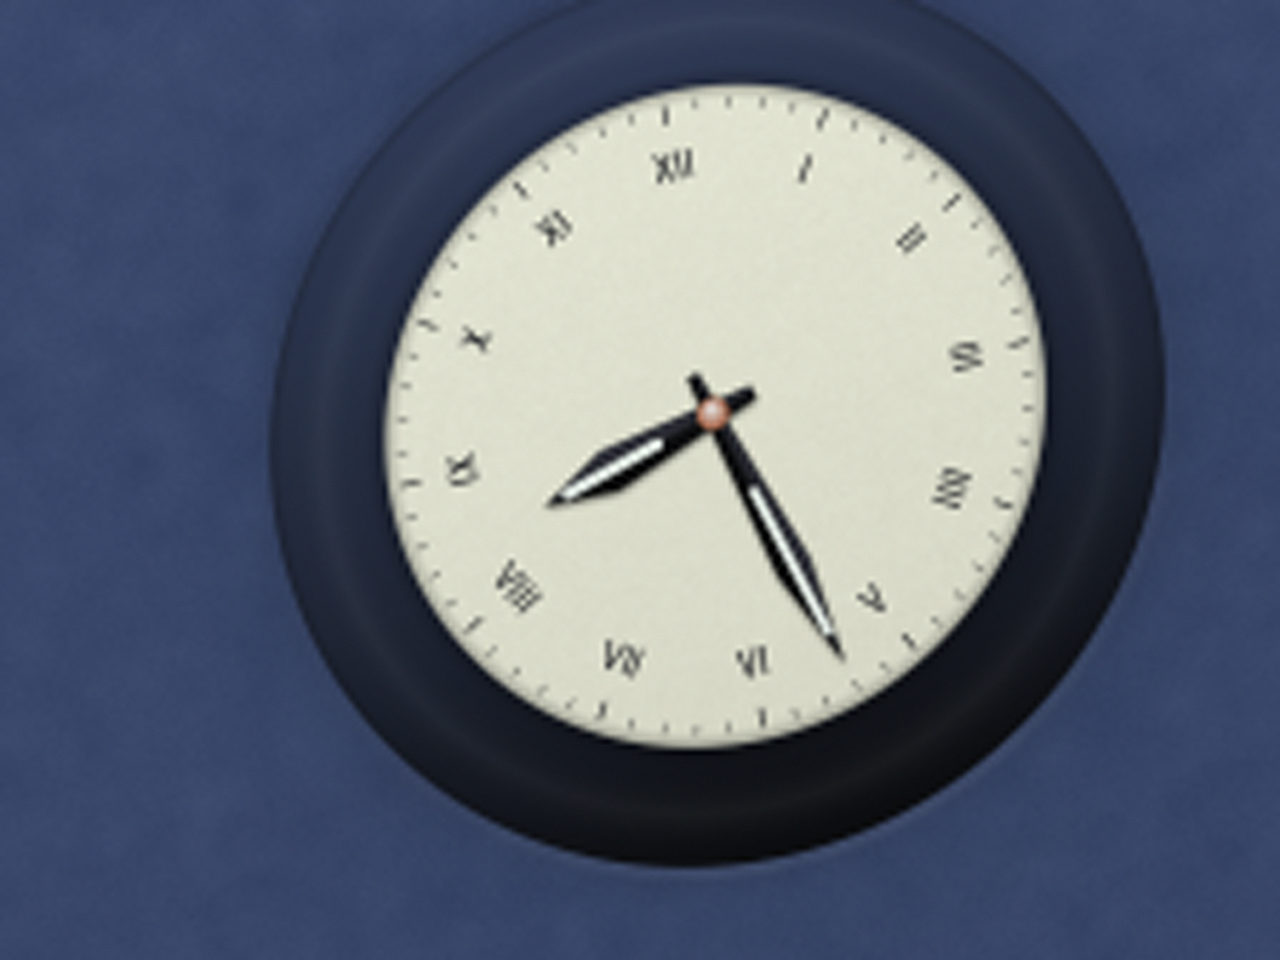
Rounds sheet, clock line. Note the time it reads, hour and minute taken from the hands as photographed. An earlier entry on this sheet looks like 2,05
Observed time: 8,27
